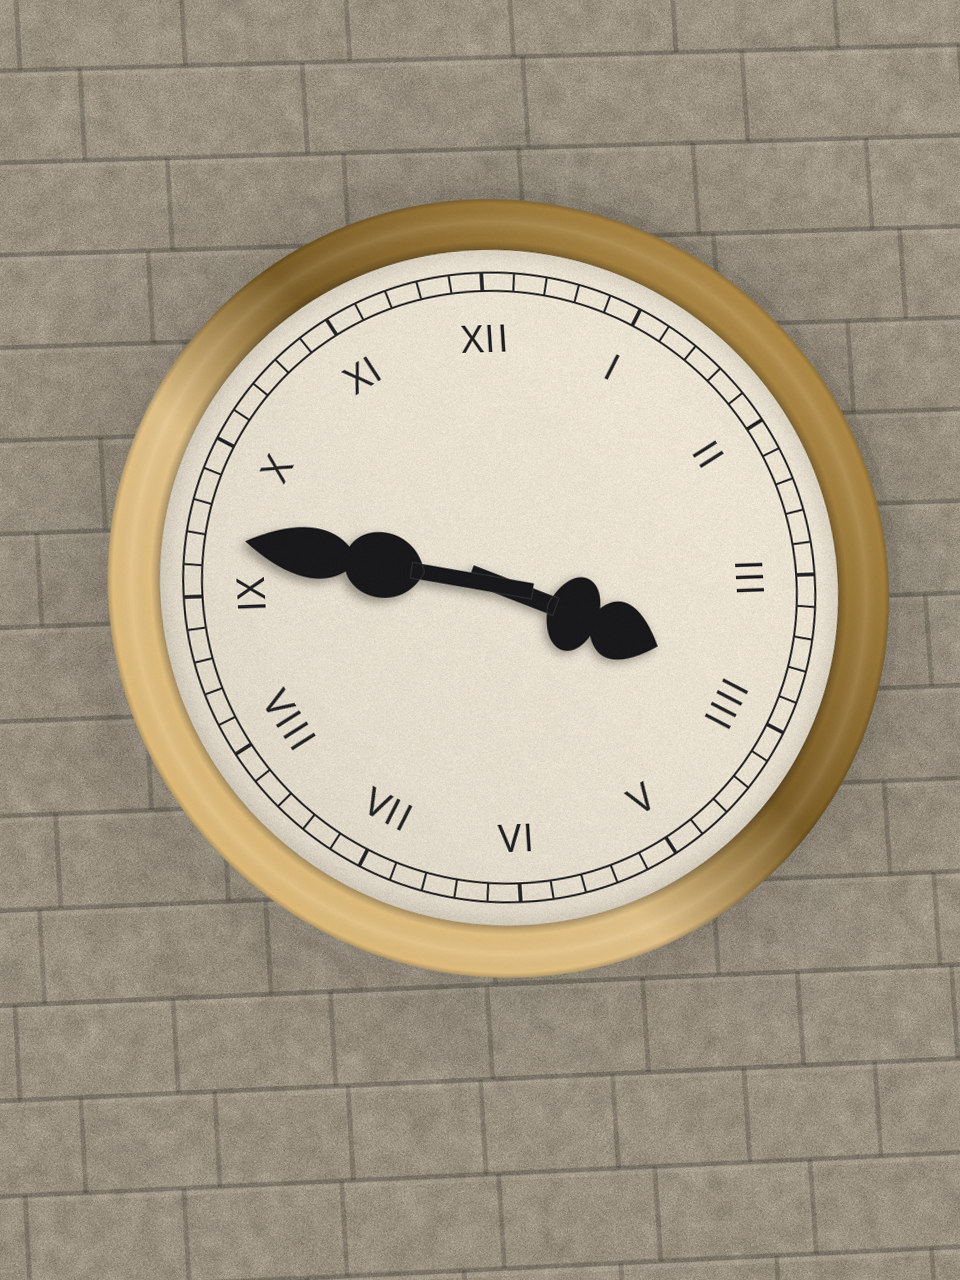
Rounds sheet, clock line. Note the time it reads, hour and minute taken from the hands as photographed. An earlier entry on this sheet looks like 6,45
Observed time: 3,47
